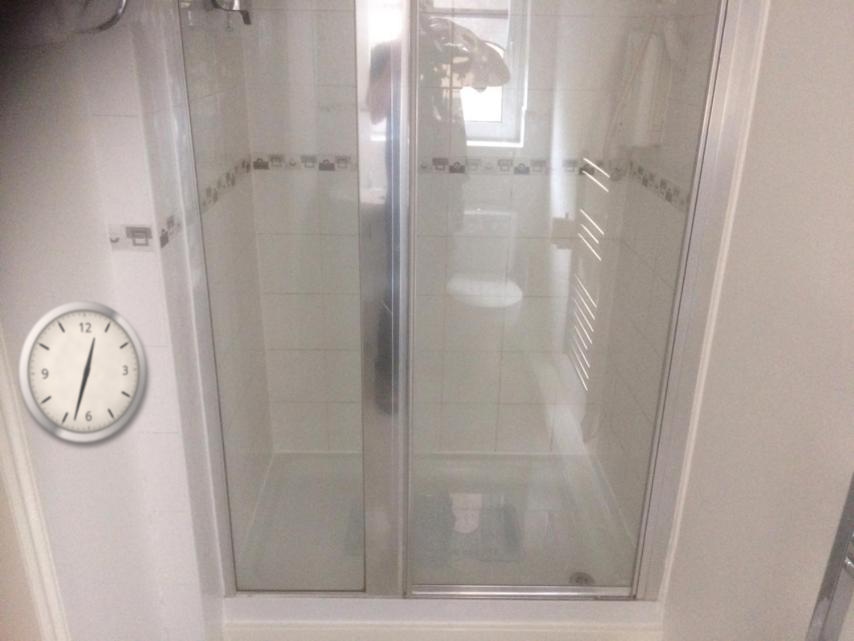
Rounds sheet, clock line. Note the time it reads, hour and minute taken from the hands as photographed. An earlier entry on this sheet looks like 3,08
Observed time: 12,33
